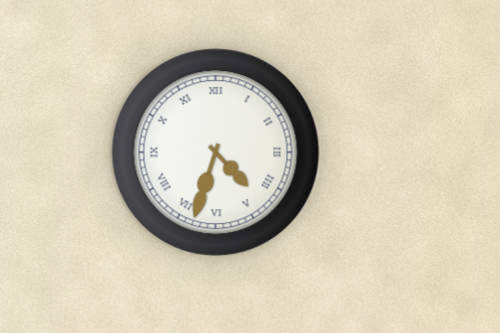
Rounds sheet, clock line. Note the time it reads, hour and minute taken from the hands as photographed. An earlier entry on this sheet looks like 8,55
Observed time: 4,33
